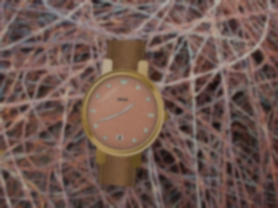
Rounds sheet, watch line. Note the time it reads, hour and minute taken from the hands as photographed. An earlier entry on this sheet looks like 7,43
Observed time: 1,41
